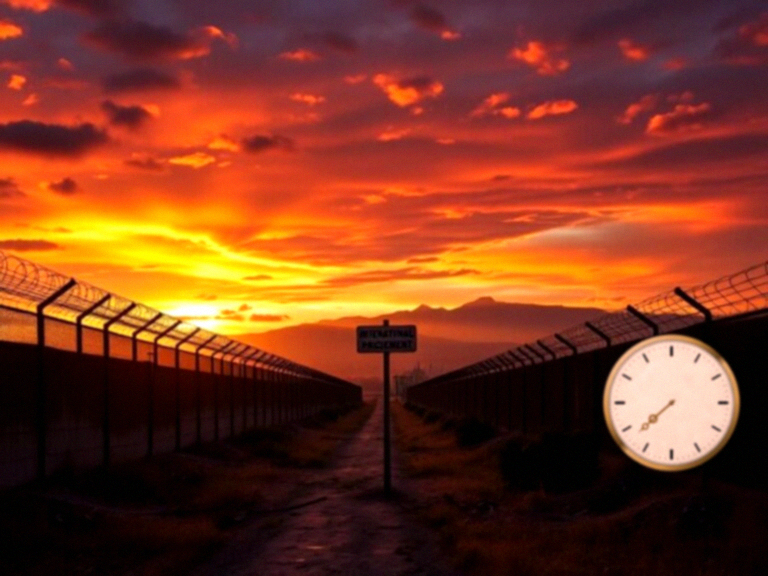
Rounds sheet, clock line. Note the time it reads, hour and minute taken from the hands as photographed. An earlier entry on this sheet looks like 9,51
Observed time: 7,38
